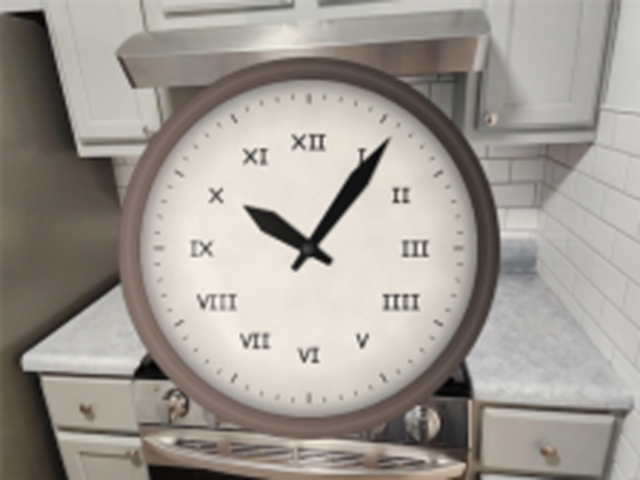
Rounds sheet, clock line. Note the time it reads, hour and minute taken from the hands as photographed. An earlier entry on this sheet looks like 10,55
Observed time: 10,06
